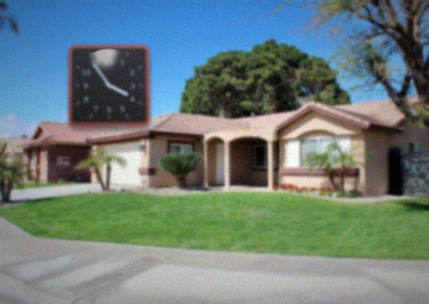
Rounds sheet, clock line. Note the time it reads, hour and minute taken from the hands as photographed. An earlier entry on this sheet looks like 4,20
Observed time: 3,54
